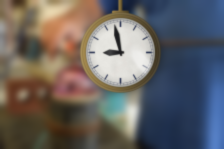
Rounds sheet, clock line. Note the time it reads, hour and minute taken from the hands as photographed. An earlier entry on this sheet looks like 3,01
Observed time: 8,58
